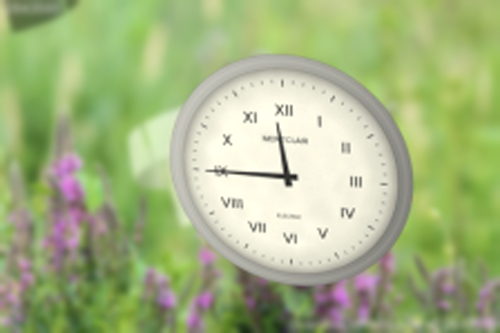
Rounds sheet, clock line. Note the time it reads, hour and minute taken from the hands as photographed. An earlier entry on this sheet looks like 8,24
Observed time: 11,45
